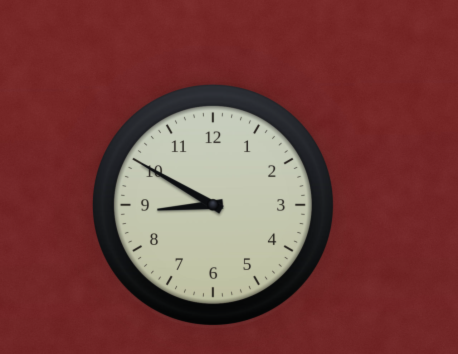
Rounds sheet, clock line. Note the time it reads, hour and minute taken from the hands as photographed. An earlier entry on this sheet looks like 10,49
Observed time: 8,50
